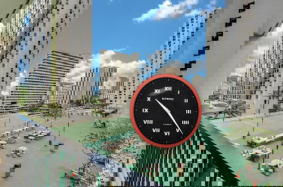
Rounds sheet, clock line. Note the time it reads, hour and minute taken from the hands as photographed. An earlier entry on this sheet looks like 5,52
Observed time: 10,24
